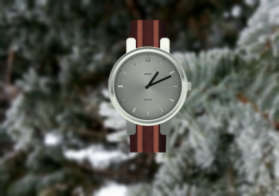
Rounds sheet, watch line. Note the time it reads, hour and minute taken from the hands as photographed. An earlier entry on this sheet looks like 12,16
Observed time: 1,11
